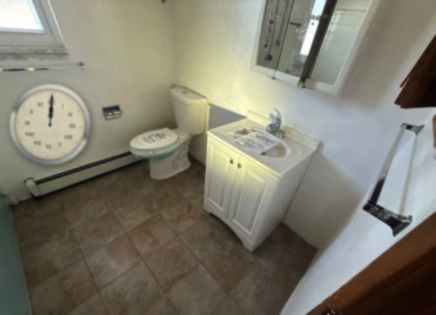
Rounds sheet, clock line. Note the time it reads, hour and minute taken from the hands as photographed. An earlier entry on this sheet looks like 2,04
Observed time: 12,00
